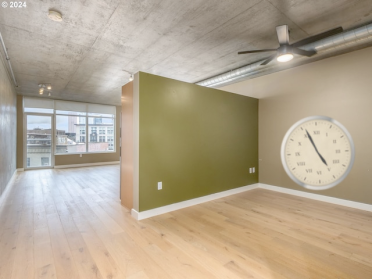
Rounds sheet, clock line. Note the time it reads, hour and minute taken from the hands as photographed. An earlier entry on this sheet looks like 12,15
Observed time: 4,56
